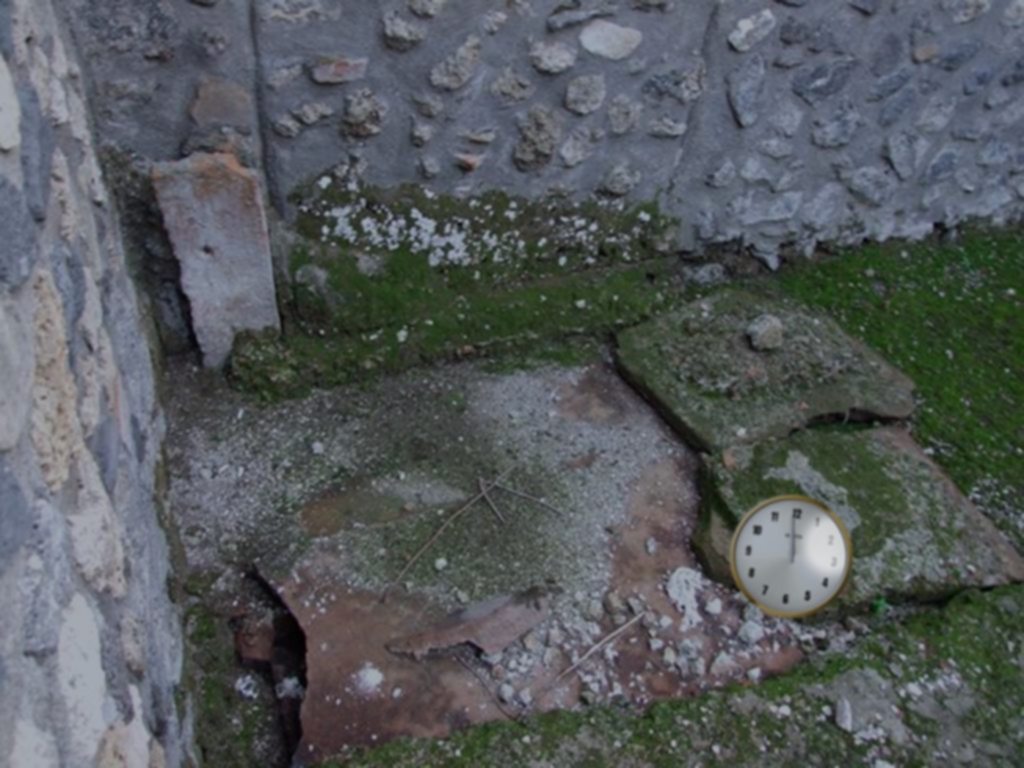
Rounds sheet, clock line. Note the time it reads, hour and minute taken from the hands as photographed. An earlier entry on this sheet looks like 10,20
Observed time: 11,59
